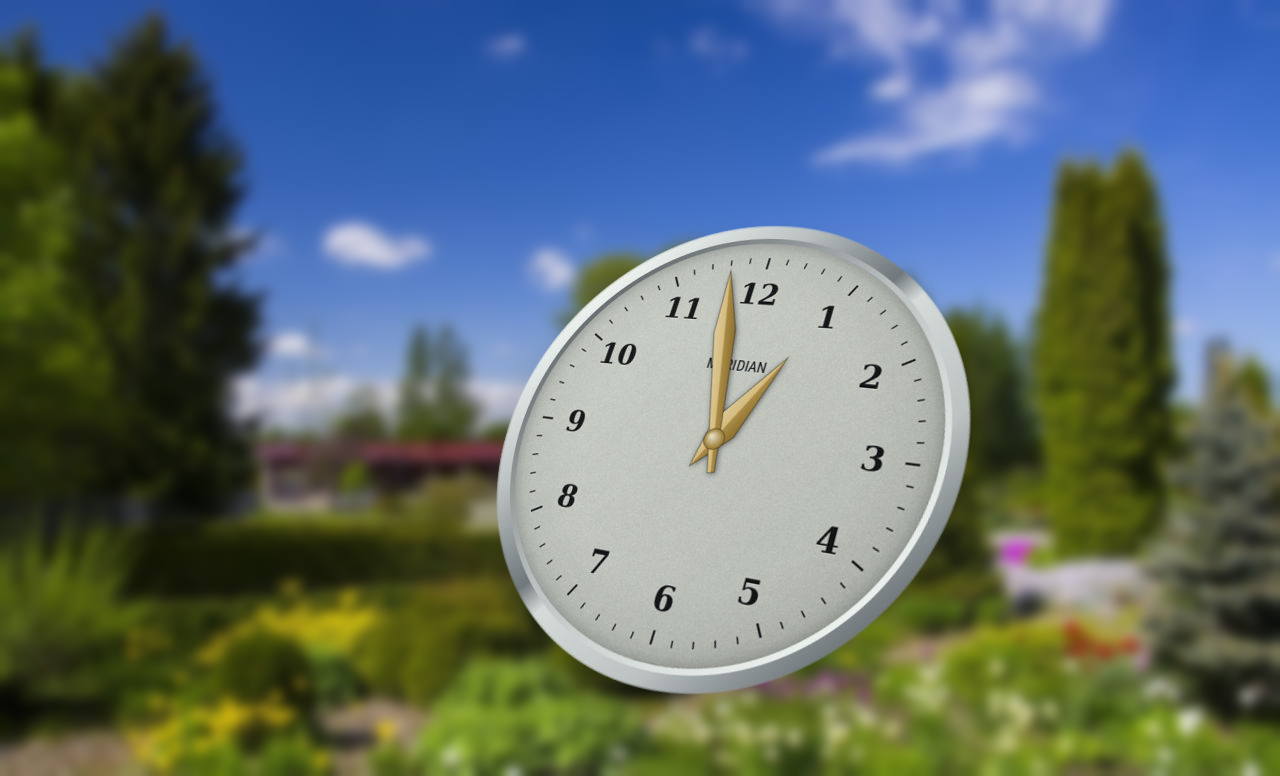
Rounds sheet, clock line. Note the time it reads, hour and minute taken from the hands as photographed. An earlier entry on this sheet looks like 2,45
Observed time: 12,58
